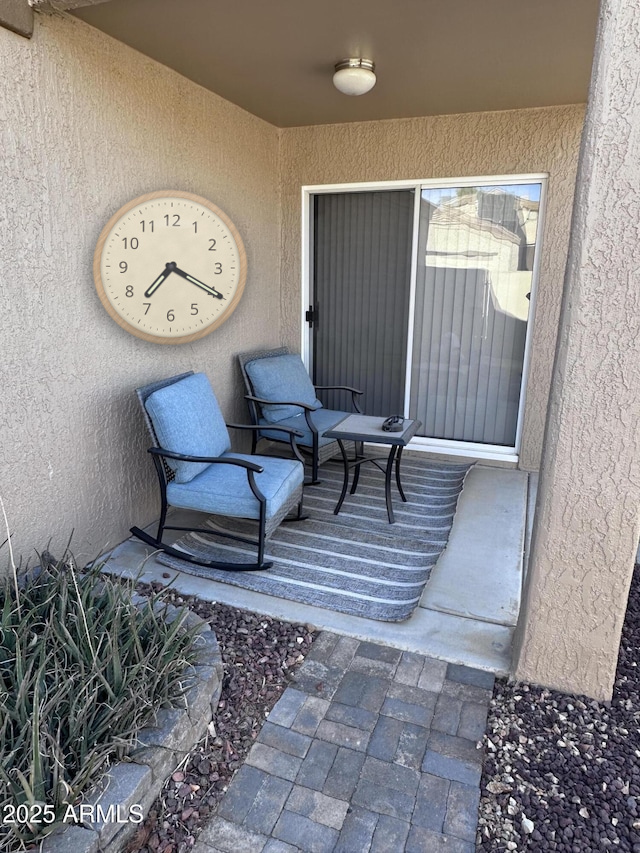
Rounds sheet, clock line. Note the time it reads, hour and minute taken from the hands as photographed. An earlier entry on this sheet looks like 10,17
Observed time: 7,20
